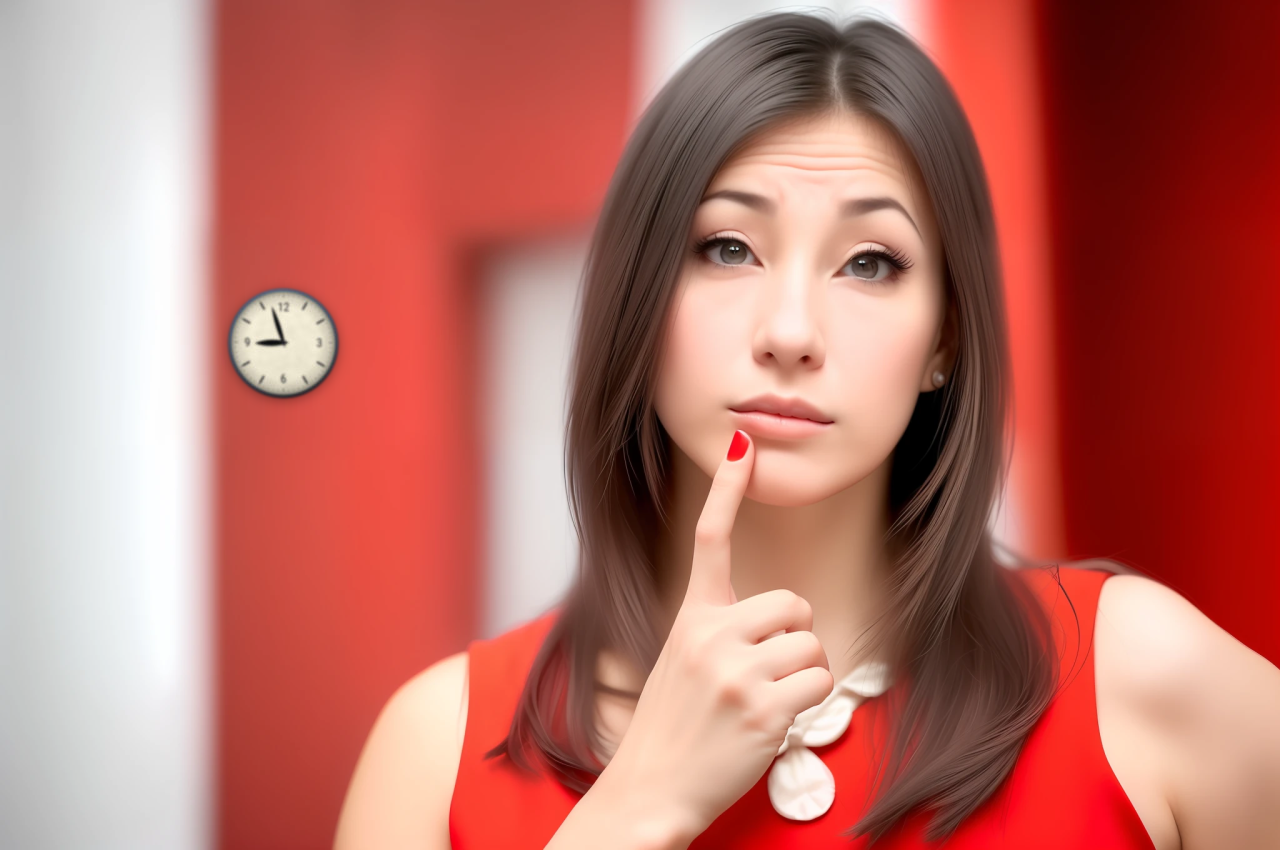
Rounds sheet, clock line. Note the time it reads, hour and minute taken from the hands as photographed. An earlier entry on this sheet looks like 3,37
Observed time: 8,57
